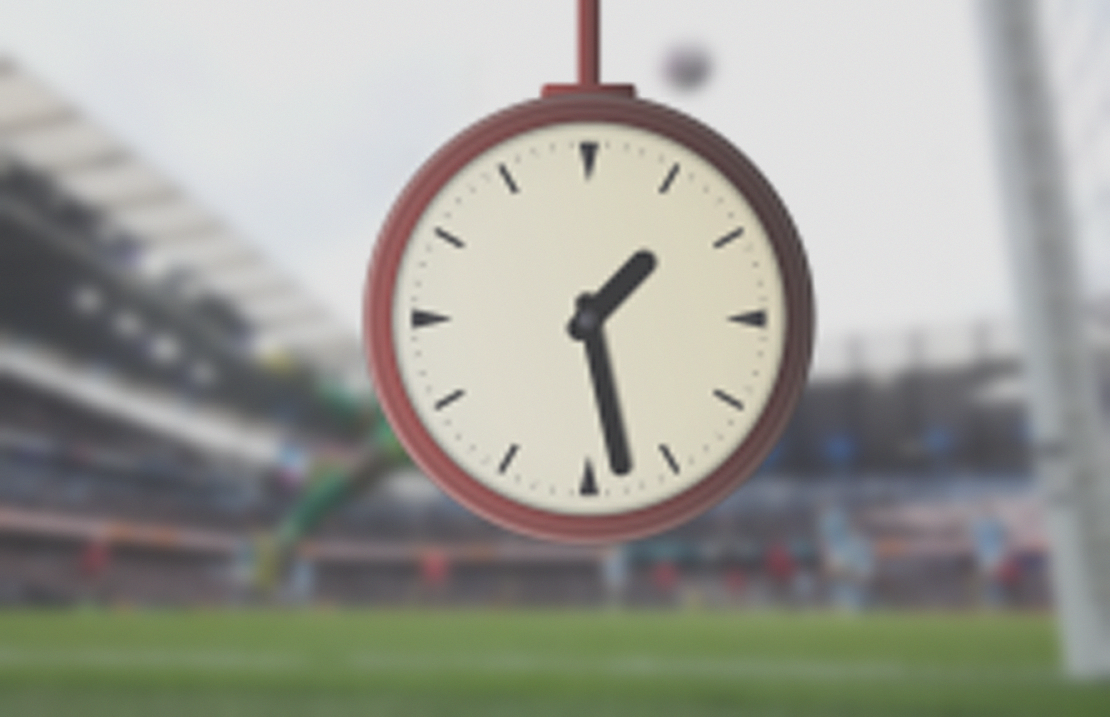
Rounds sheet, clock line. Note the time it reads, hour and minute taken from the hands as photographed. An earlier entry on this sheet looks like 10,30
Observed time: 1,28
